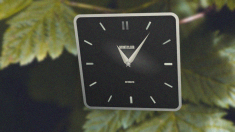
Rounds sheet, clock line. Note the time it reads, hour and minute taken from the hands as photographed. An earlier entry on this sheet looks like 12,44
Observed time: 11,06
